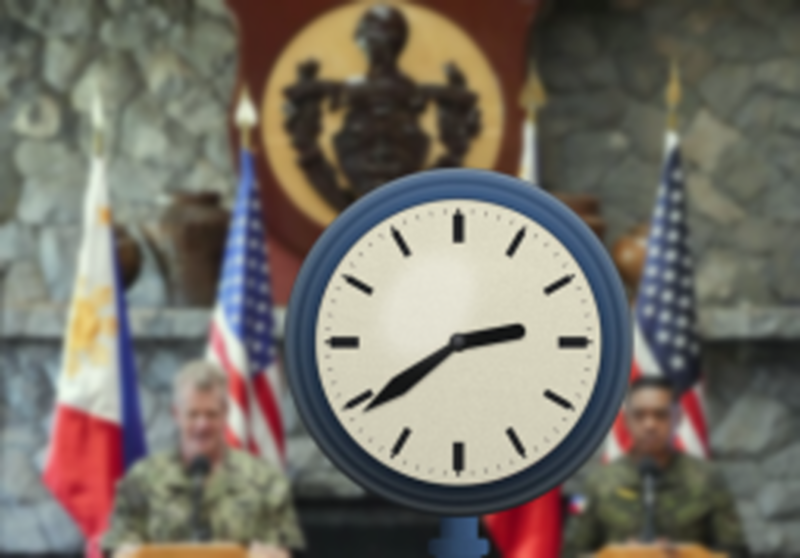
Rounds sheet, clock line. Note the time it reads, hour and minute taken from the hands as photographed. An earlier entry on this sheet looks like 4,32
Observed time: 2,39
